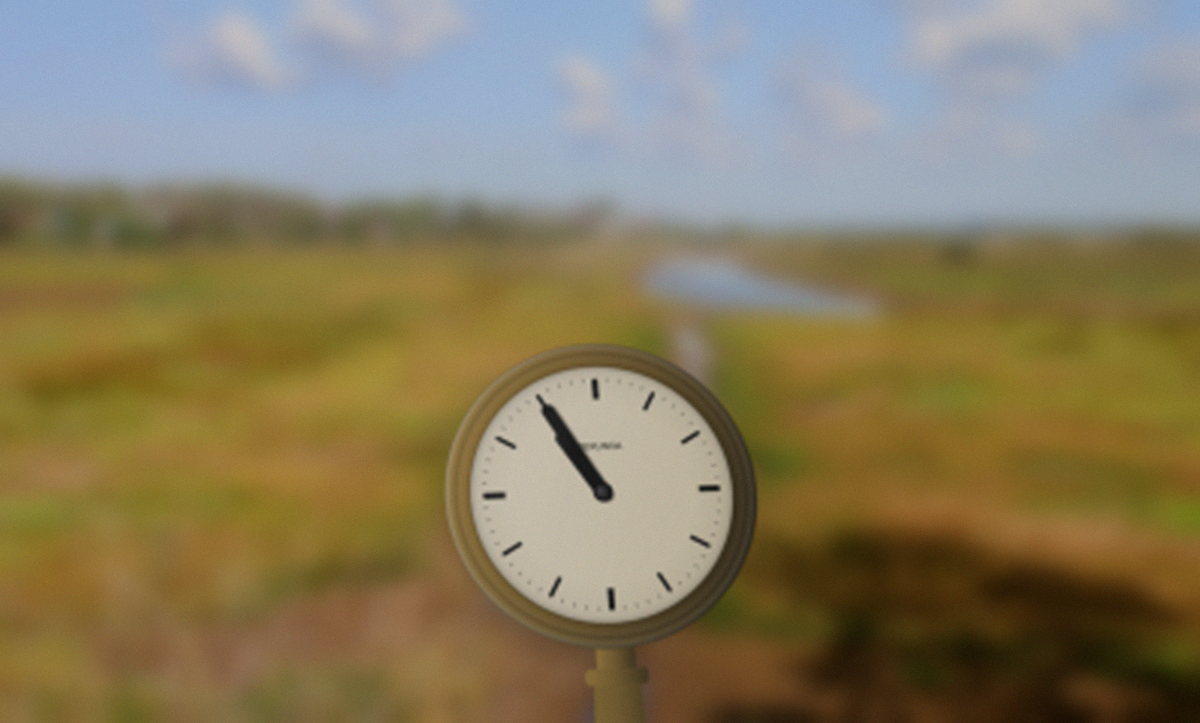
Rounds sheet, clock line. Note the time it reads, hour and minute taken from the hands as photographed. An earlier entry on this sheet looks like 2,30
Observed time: 10,55
